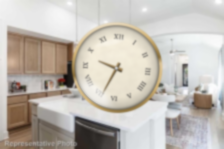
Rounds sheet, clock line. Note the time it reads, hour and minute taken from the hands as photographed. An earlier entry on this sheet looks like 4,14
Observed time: 9,34
